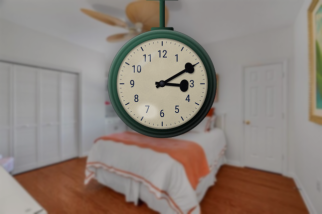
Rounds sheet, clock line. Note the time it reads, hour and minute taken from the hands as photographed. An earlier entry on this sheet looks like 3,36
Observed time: 3,10
